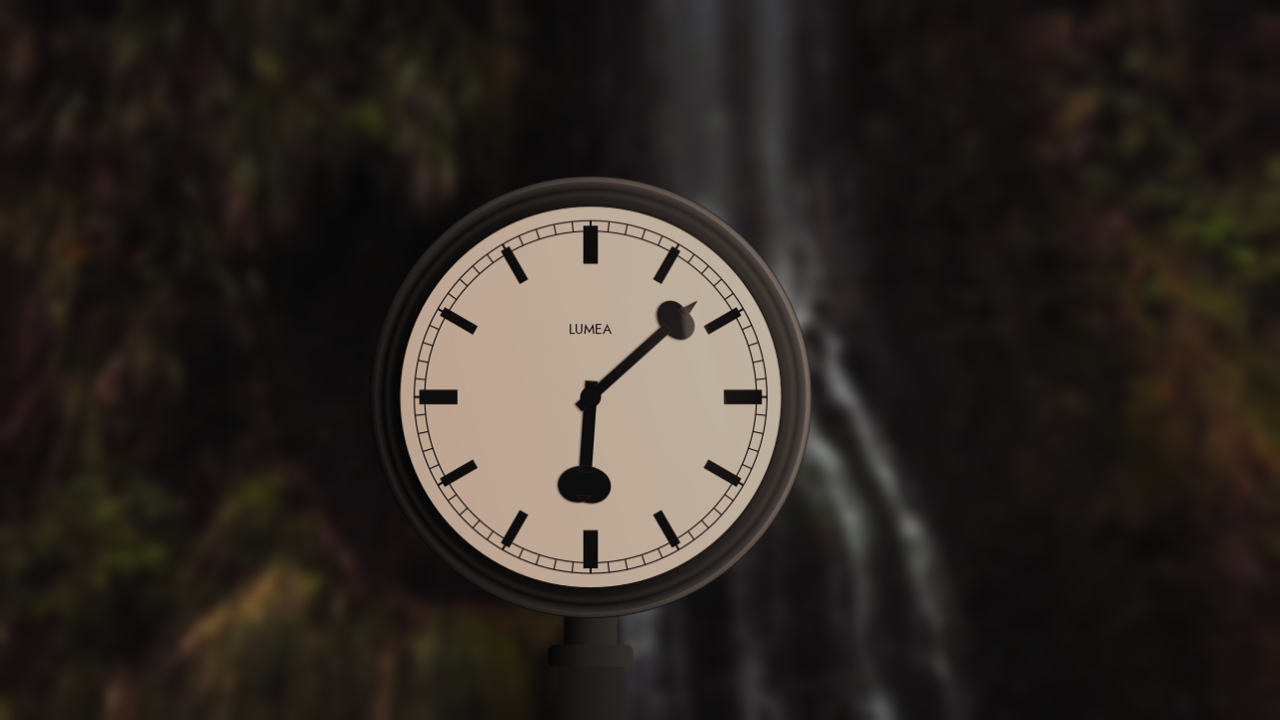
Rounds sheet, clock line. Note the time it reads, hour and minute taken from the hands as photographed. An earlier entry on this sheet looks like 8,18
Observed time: 6,08
